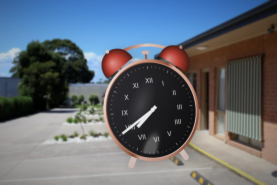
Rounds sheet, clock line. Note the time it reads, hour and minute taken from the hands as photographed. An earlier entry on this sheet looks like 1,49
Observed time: 7,40
